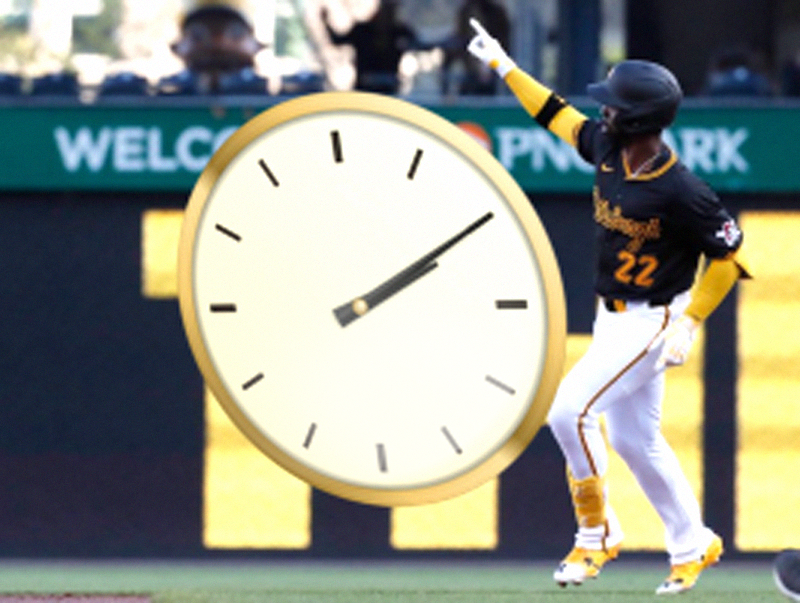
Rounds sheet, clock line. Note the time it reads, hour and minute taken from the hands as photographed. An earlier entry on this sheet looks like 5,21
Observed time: 2,10
